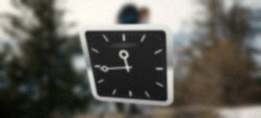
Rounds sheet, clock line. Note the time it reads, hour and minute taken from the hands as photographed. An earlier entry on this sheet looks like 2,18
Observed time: 11,44
